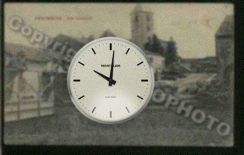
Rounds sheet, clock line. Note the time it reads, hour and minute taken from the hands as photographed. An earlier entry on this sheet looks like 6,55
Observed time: 10,01
